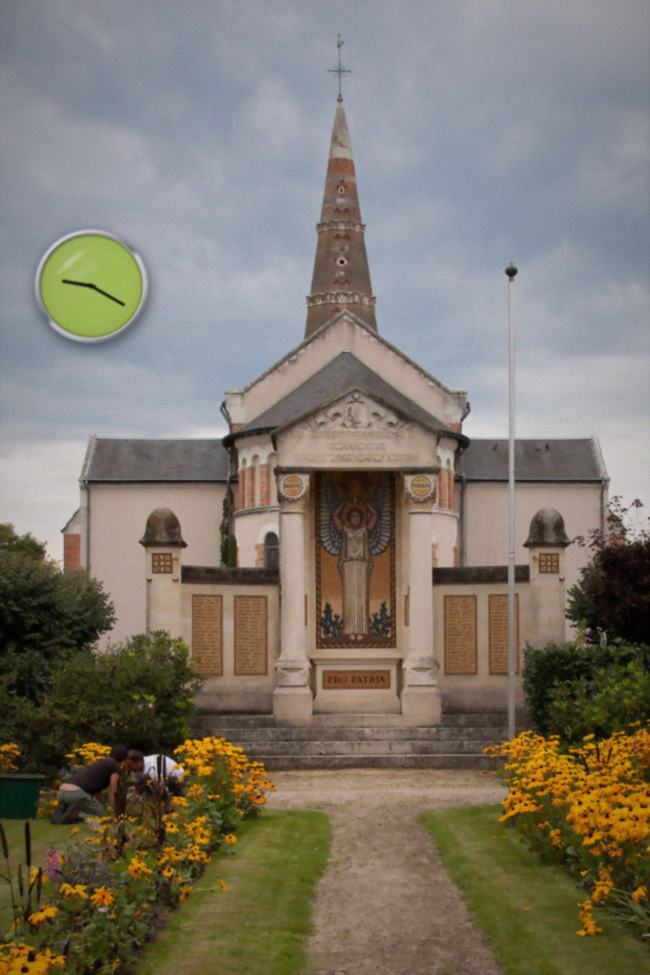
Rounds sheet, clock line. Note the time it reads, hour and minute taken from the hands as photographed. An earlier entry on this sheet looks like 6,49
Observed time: 9,20
